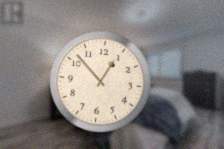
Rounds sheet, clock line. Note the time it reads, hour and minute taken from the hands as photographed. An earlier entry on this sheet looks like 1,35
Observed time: 12,52
